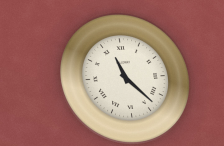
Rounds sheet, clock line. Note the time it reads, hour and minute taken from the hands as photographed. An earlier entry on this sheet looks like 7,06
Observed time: 11,23
